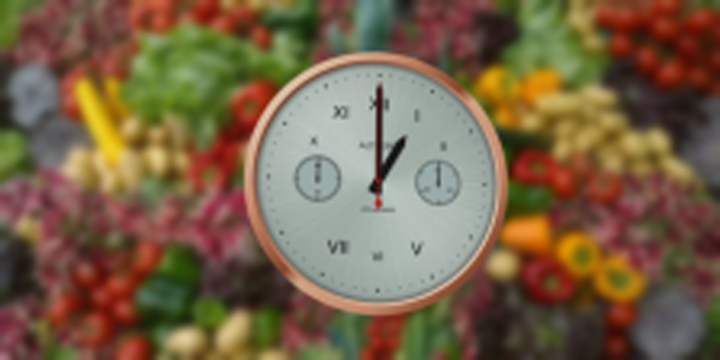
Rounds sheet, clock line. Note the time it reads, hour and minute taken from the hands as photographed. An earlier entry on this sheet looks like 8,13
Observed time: 1,00
